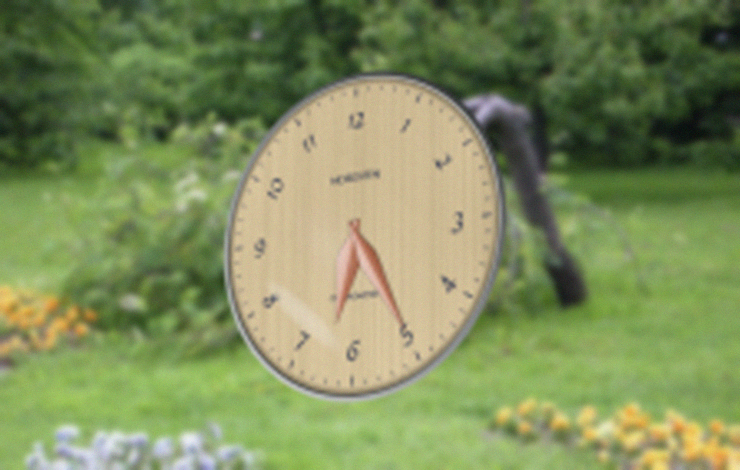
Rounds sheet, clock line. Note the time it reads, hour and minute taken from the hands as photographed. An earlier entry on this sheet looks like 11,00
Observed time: 6,25
